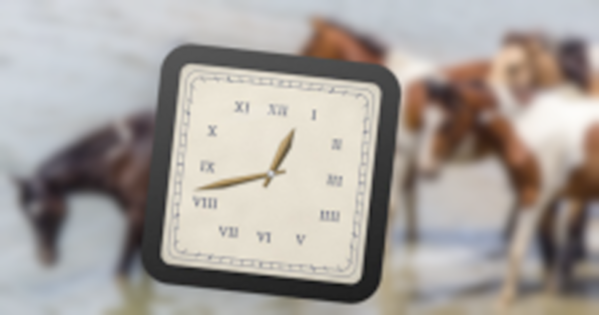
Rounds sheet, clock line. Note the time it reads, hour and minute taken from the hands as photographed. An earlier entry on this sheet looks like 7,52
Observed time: 12,42
